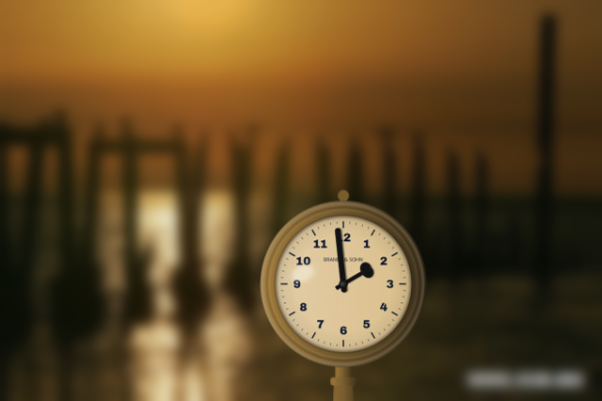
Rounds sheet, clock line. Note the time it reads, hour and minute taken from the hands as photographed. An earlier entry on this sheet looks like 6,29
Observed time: 1,59
